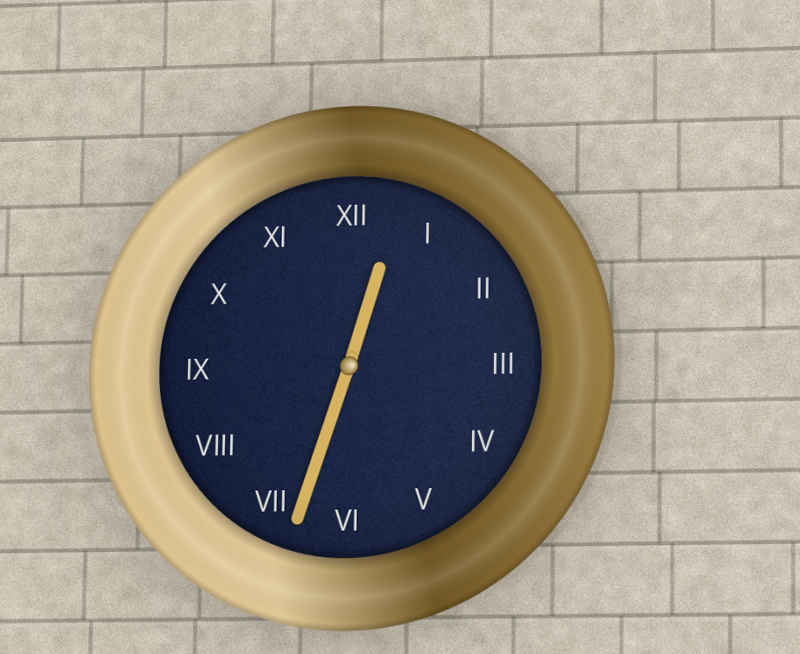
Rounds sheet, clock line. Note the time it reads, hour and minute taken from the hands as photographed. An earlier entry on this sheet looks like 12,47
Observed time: 12,33
